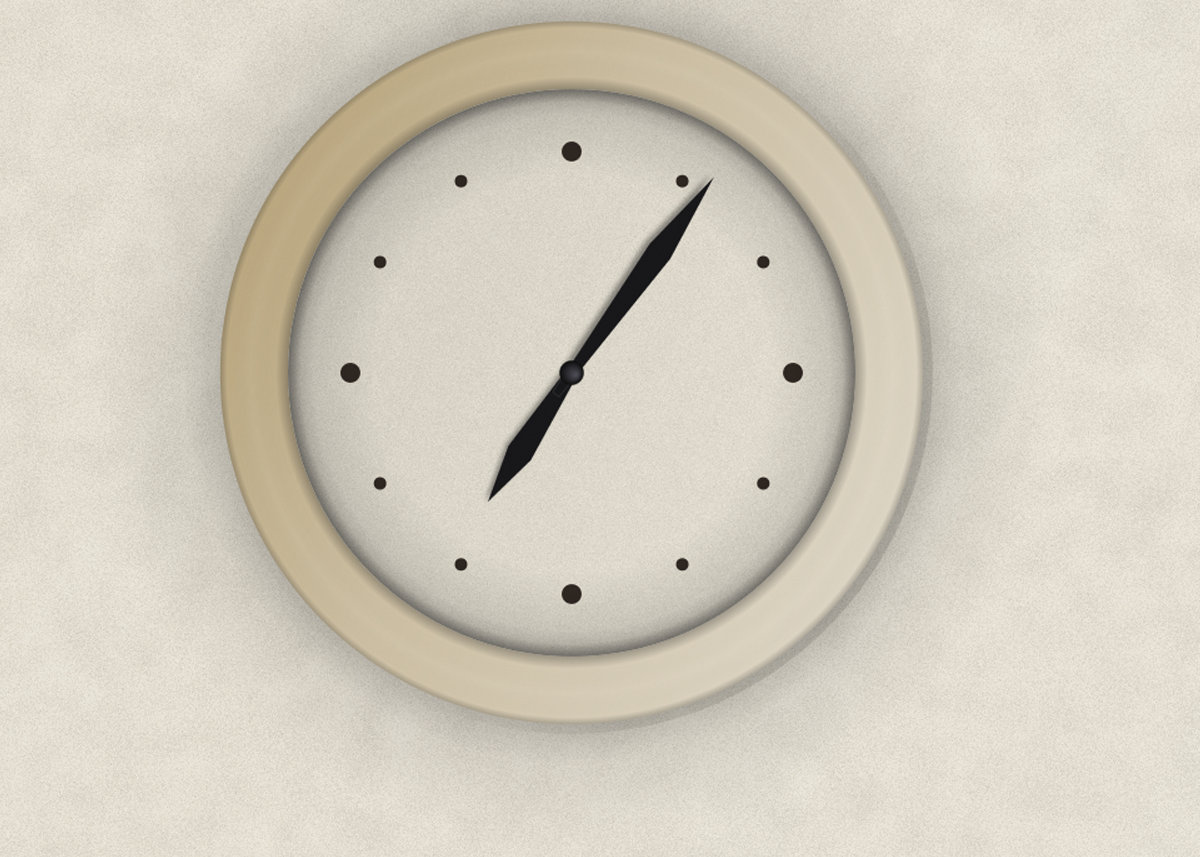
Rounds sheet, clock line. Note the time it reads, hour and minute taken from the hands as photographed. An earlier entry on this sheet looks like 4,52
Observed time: 7,06
